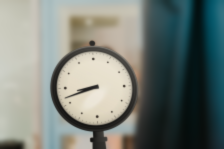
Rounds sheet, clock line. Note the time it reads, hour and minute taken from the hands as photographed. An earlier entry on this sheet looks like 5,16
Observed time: 8,42
